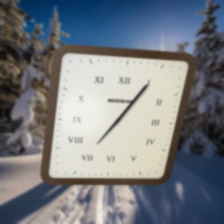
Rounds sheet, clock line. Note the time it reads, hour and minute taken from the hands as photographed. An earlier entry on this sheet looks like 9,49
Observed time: 7,05
